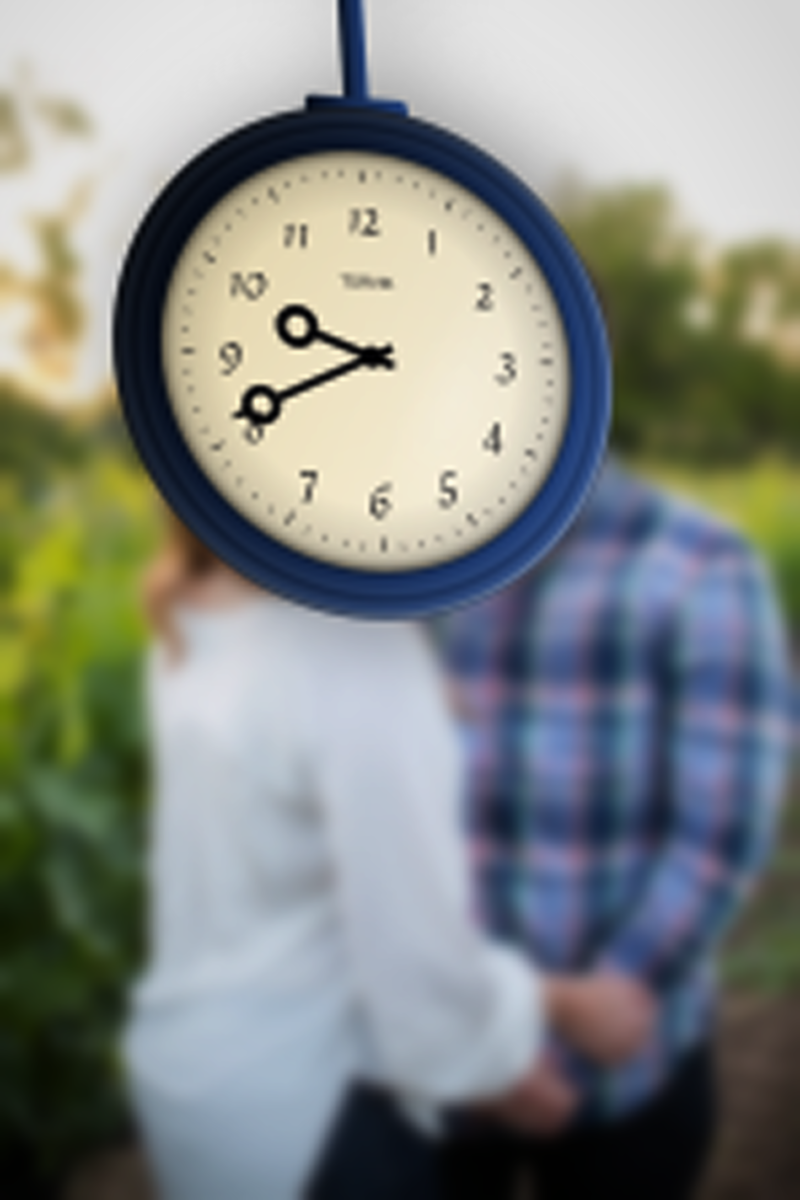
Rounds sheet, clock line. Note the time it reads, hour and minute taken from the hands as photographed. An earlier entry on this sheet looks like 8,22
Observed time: 9,41
